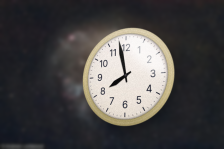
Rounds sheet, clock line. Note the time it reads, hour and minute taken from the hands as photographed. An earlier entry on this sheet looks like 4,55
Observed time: 7,58
